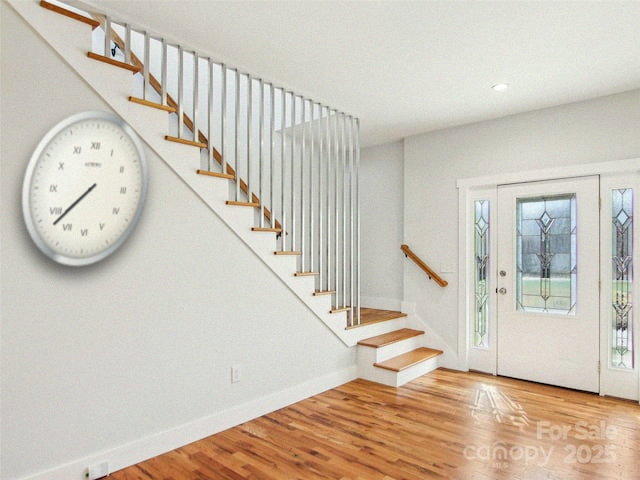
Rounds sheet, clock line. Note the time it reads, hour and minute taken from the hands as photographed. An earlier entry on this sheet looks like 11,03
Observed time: 7,38
